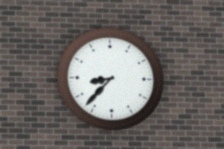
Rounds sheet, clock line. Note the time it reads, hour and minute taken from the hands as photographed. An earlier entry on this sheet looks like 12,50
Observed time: 8,37
